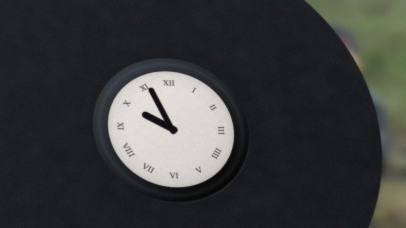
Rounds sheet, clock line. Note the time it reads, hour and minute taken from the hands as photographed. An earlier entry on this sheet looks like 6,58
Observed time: 9,56
